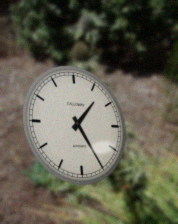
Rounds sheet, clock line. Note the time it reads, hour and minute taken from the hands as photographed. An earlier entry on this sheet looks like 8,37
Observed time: 1,25
